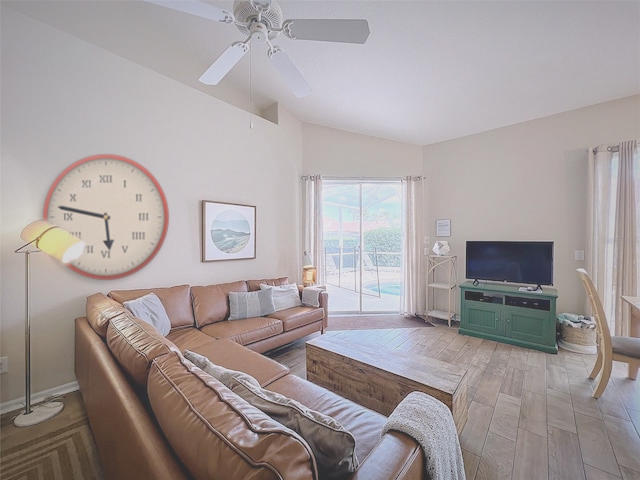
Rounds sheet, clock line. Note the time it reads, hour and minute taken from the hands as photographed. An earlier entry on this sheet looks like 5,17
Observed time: 5,47
